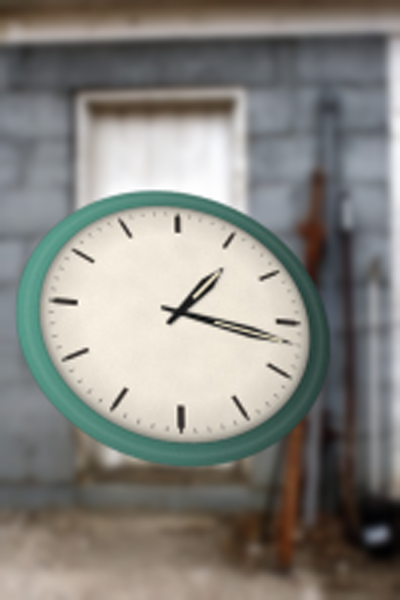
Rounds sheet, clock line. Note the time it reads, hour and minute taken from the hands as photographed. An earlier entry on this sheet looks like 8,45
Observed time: 1,17
